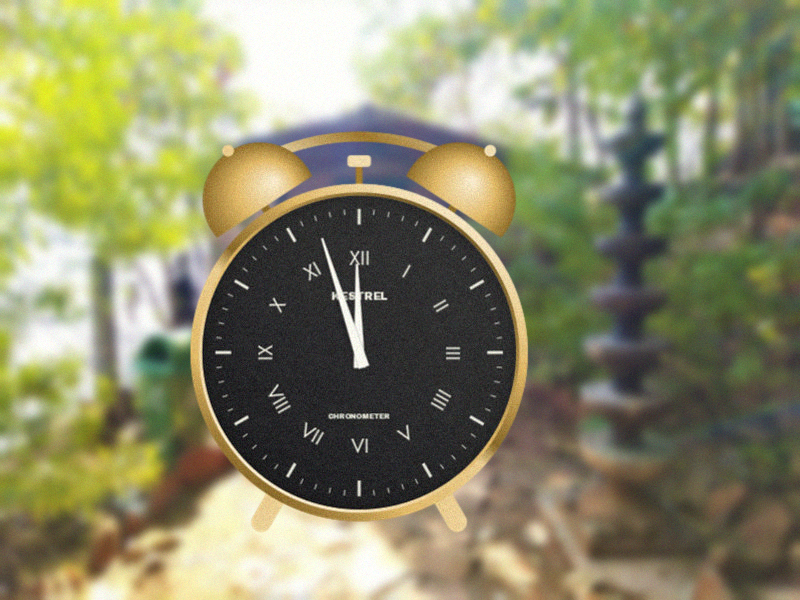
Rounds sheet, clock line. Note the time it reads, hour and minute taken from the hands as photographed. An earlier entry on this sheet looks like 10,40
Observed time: 11,57
